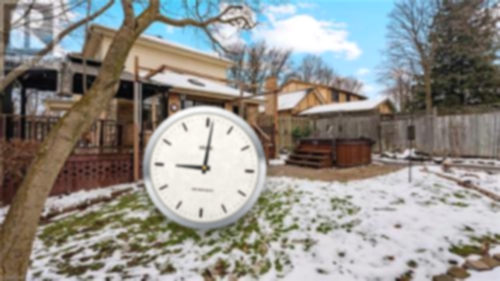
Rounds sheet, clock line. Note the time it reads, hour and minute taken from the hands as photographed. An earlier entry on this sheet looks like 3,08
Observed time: 9,01
